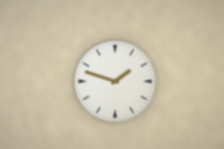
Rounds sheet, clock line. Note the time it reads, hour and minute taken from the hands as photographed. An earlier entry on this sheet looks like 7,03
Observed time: 1,48
